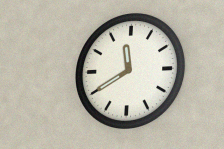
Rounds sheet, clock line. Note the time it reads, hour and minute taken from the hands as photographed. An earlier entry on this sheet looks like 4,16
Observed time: 11,40
